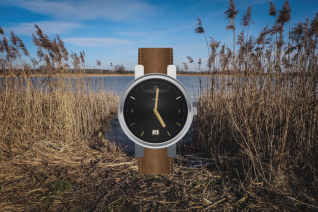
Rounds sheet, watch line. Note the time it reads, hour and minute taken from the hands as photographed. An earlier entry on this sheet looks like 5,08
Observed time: 5,01
